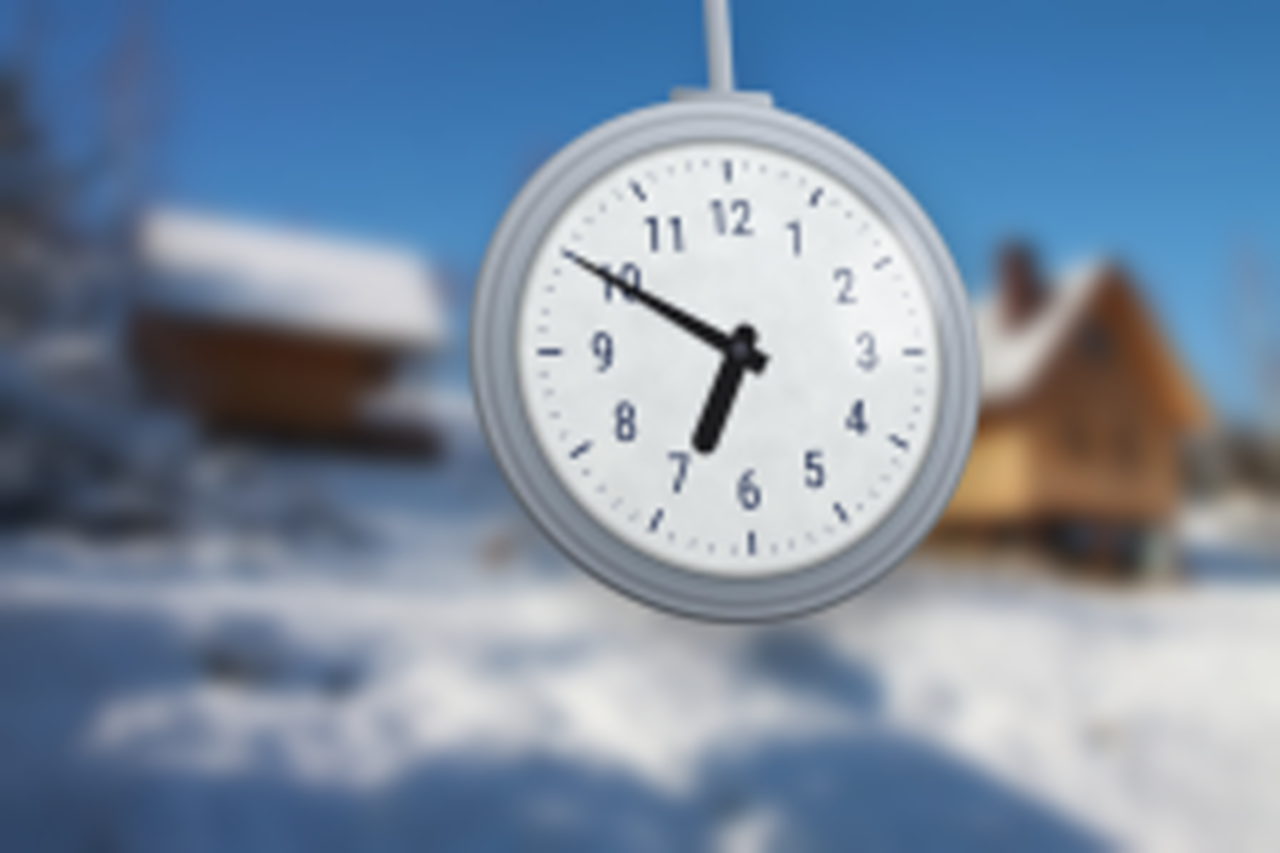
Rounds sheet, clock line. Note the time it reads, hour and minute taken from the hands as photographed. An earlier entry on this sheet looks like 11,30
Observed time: 6,50
